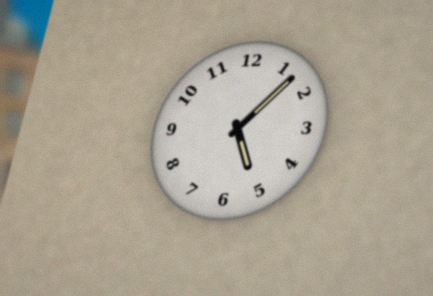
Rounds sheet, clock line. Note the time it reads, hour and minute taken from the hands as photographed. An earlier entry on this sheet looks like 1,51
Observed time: 5,07
